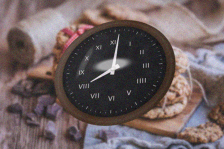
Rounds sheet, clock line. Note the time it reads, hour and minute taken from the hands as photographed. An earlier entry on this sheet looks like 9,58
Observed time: 8,01
